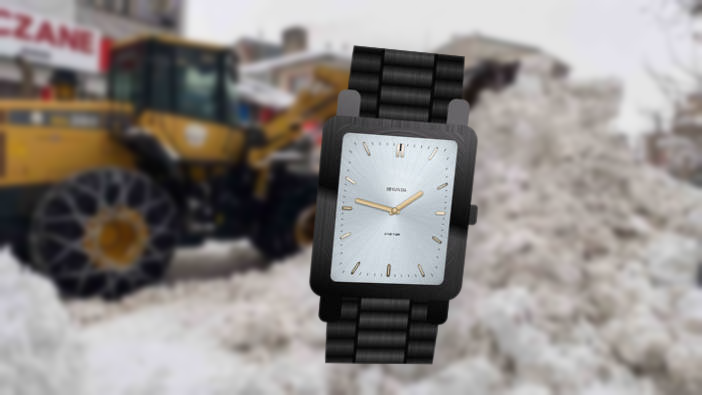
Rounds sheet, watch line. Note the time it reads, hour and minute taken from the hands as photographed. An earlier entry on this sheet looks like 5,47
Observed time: 1,47
